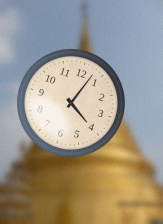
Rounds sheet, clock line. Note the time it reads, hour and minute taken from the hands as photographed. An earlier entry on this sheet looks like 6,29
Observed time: 4,03
